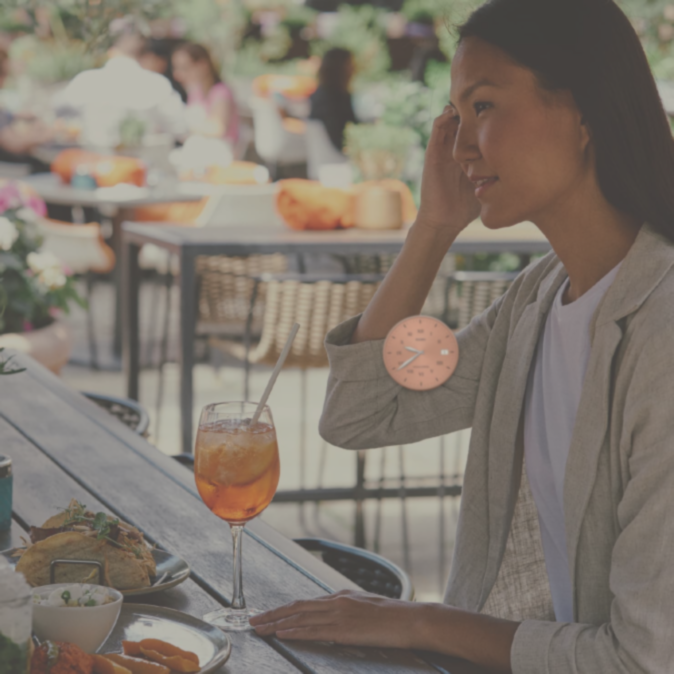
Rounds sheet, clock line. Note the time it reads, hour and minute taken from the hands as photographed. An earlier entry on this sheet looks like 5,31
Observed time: 9,39
